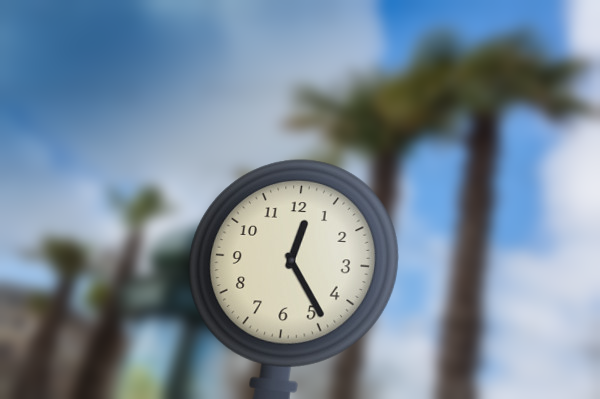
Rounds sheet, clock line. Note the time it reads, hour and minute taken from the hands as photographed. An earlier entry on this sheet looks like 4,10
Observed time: 12,24
